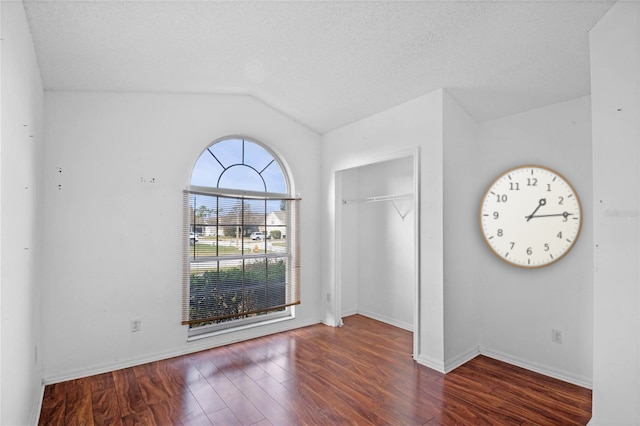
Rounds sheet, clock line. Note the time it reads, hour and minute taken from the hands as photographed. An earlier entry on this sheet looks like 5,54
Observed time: 1,14
